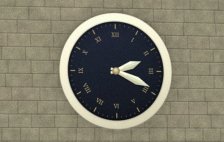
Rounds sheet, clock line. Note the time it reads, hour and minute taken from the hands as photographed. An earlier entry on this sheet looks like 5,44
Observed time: 2,19
